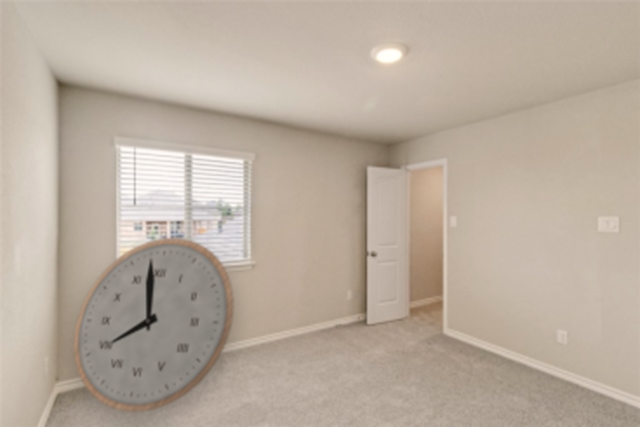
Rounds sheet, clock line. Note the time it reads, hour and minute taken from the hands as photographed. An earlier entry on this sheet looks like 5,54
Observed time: 7,58
